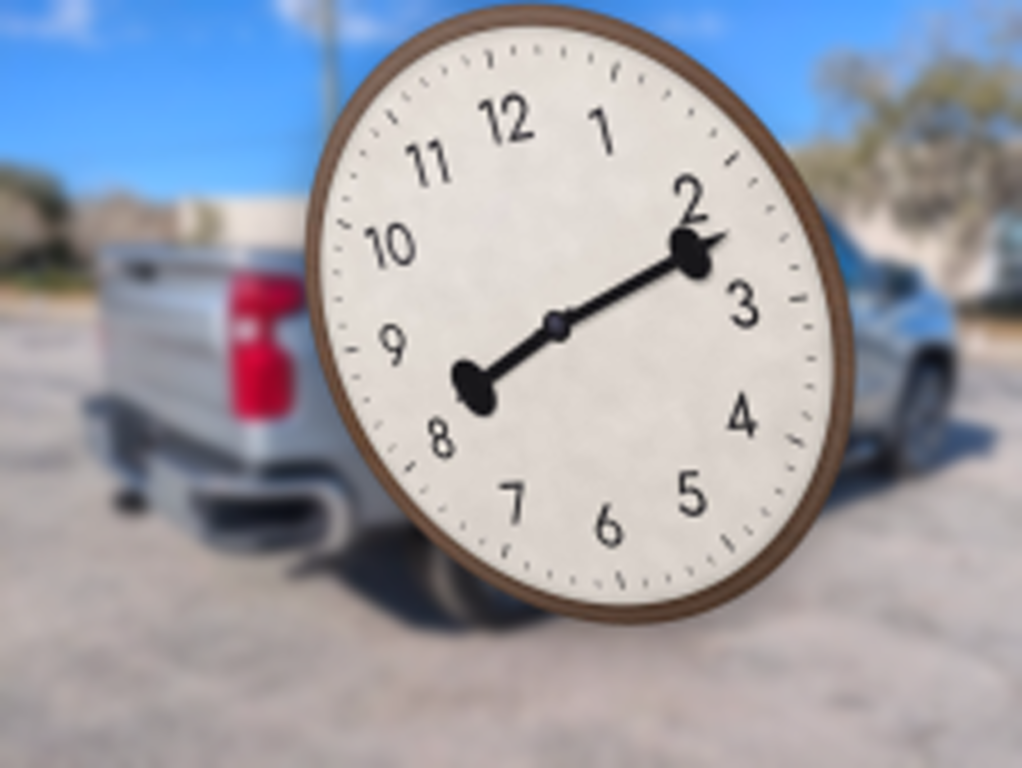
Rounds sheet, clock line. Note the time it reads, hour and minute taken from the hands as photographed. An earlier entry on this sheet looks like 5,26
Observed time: 8,12
